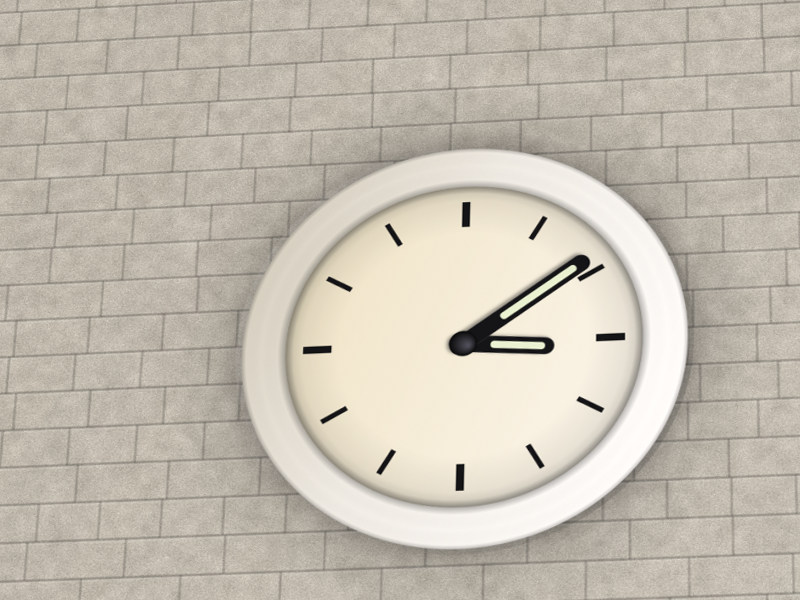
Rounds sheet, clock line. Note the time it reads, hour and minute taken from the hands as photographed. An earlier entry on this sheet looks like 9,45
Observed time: 3,09
